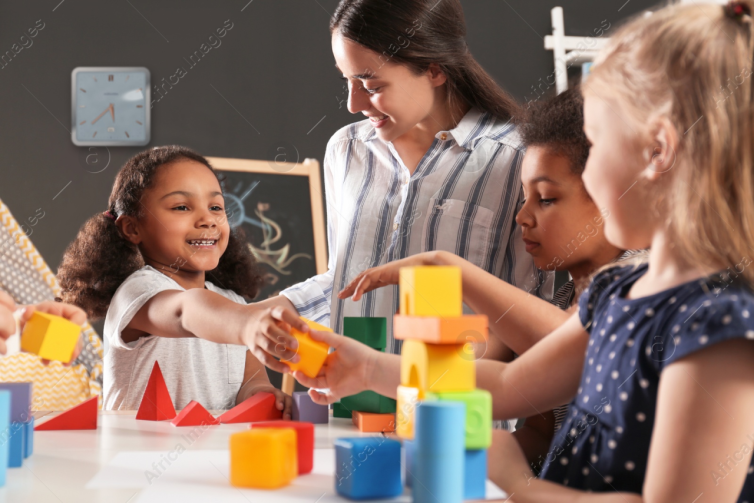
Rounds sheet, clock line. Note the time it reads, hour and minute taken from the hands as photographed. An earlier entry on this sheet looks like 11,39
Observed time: 5,38
